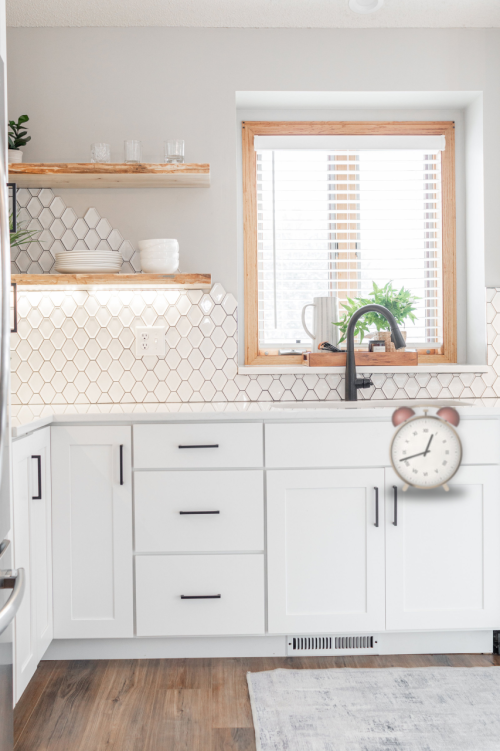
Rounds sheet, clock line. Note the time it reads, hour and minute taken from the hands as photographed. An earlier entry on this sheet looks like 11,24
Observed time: 12,42
